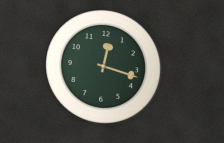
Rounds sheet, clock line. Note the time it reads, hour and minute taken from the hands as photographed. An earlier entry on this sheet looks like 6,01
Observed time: 12,17
